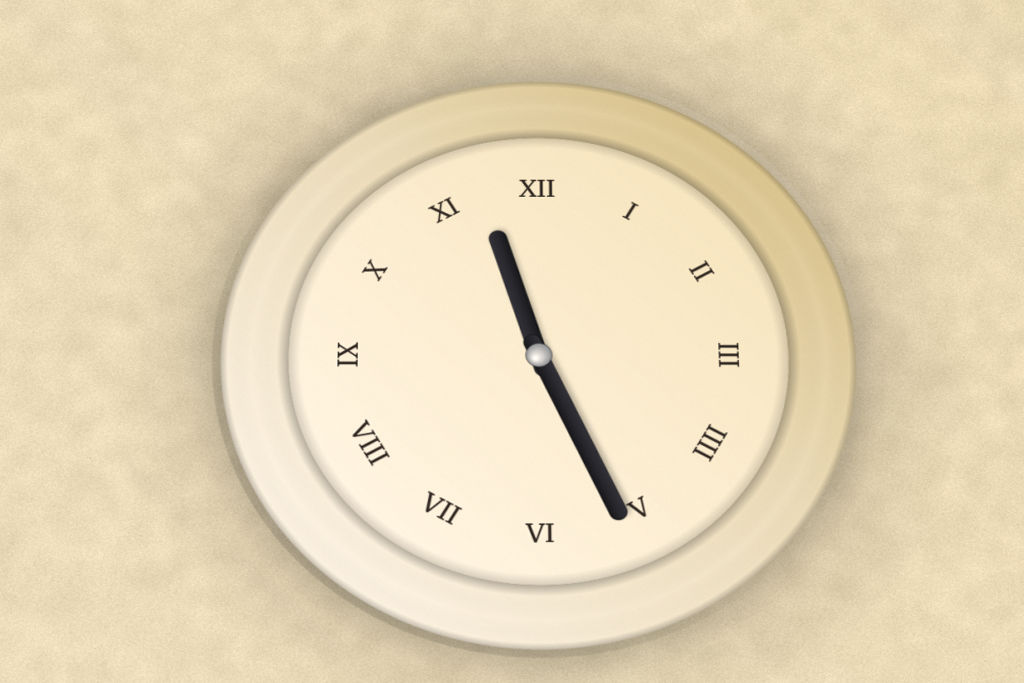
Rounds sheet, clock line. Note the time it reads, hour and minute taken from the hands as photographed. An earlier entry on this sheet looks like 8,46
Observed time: 11,26
